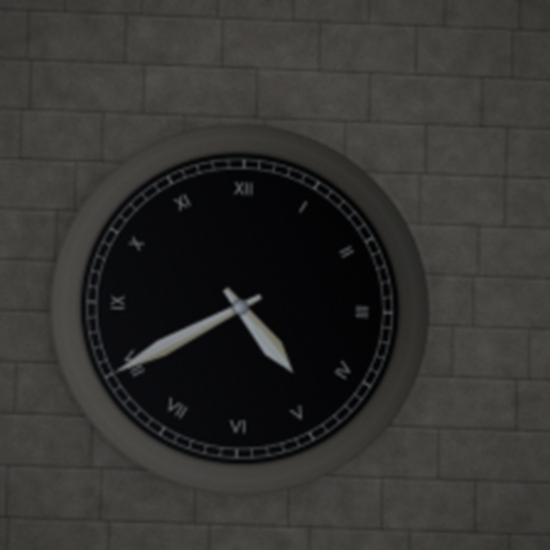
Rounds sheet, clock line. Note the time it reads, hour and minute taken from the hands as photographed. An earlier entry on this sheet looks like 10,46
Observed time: 4,40
